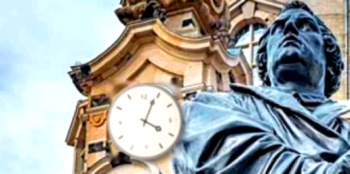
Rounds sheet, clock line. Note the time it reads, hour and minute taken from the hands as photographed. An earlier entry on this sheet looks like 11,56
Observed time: 4,04
